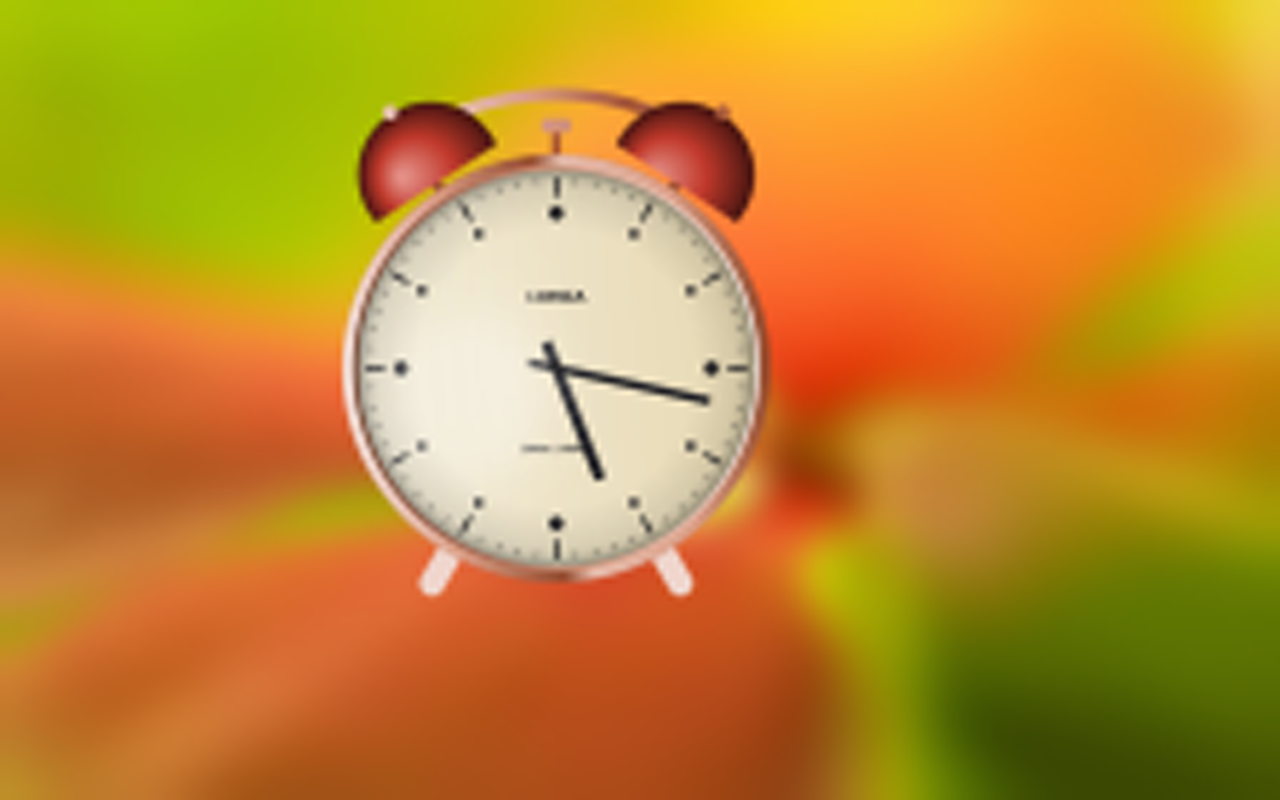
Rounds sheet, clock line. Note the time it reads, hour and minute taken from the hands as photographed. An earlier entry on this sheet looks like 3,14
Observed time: 5,17
